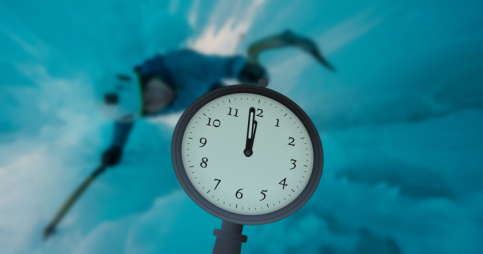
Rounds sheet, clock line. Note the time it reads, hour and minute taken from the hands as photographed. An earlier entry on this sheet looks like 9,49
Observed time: 11,59
